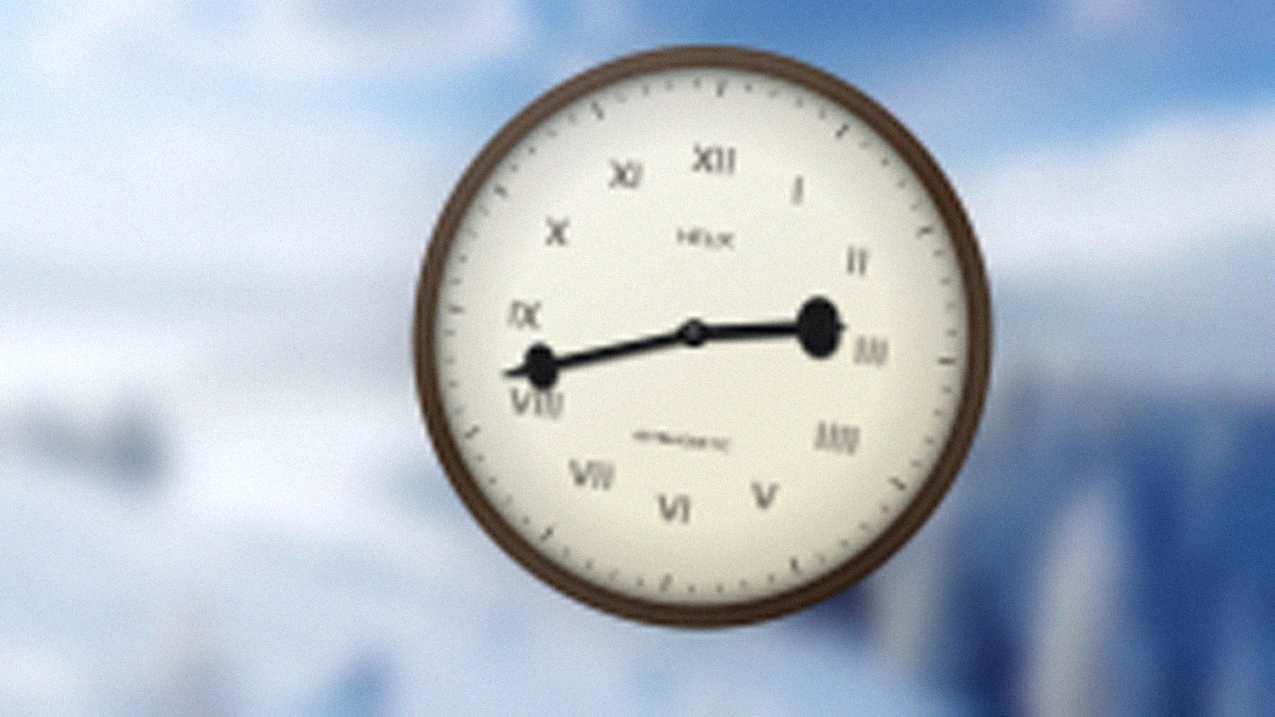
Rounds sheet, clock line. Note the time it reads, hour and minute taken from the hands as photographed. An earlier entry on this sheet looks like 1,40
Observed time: 2,42
